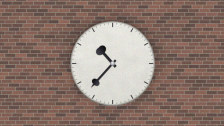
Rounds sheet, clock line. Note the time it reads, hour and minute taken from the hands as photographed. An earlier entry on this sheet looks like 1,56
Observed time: 10,37
